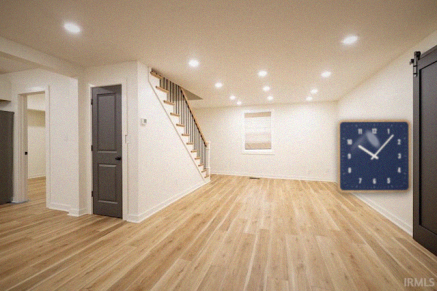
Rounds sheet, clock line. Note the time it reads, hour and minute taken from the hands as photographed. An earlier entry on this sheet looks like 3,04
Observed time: 10,07
